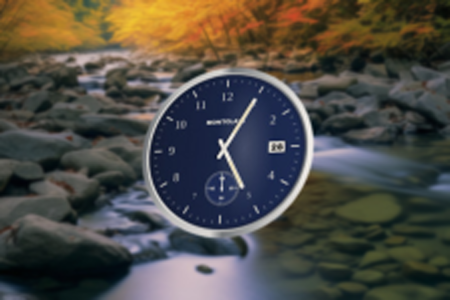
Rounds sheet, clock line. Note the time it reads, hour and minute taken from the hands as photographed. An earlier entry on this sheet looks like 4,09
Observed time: 5,05
